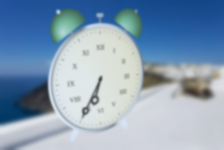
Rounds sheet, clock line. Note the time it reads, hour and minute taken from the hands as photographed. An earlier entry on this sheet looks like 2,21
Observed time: 6,35
